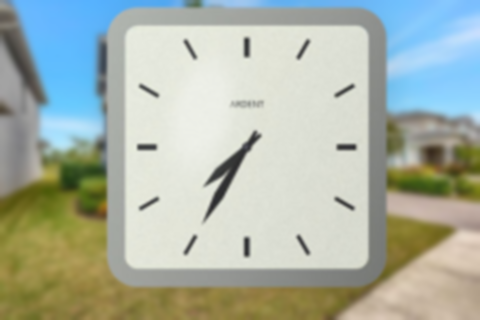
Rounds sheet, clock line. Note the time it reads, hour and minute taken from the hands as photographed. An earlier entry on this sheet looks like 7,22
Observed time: 7,35
